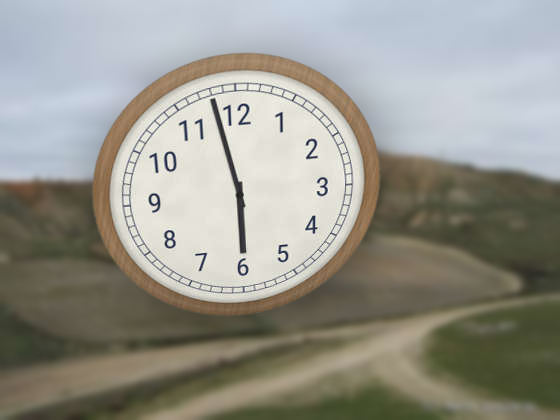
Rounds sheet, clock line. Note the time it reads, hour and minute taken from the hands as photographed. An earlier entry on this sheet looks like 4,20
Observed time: 5,58
